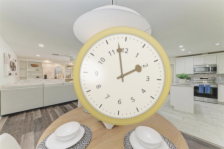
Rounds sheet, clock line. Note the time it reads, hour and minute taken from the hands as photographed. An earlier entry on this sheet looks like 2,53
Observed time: 1,58
